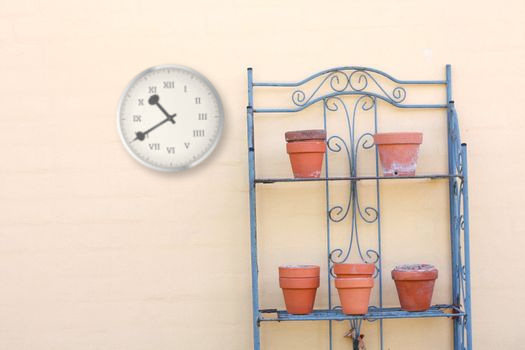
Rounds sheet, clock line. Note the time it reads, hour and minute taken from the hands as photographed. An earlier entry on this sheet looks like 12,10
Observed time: 10,40
